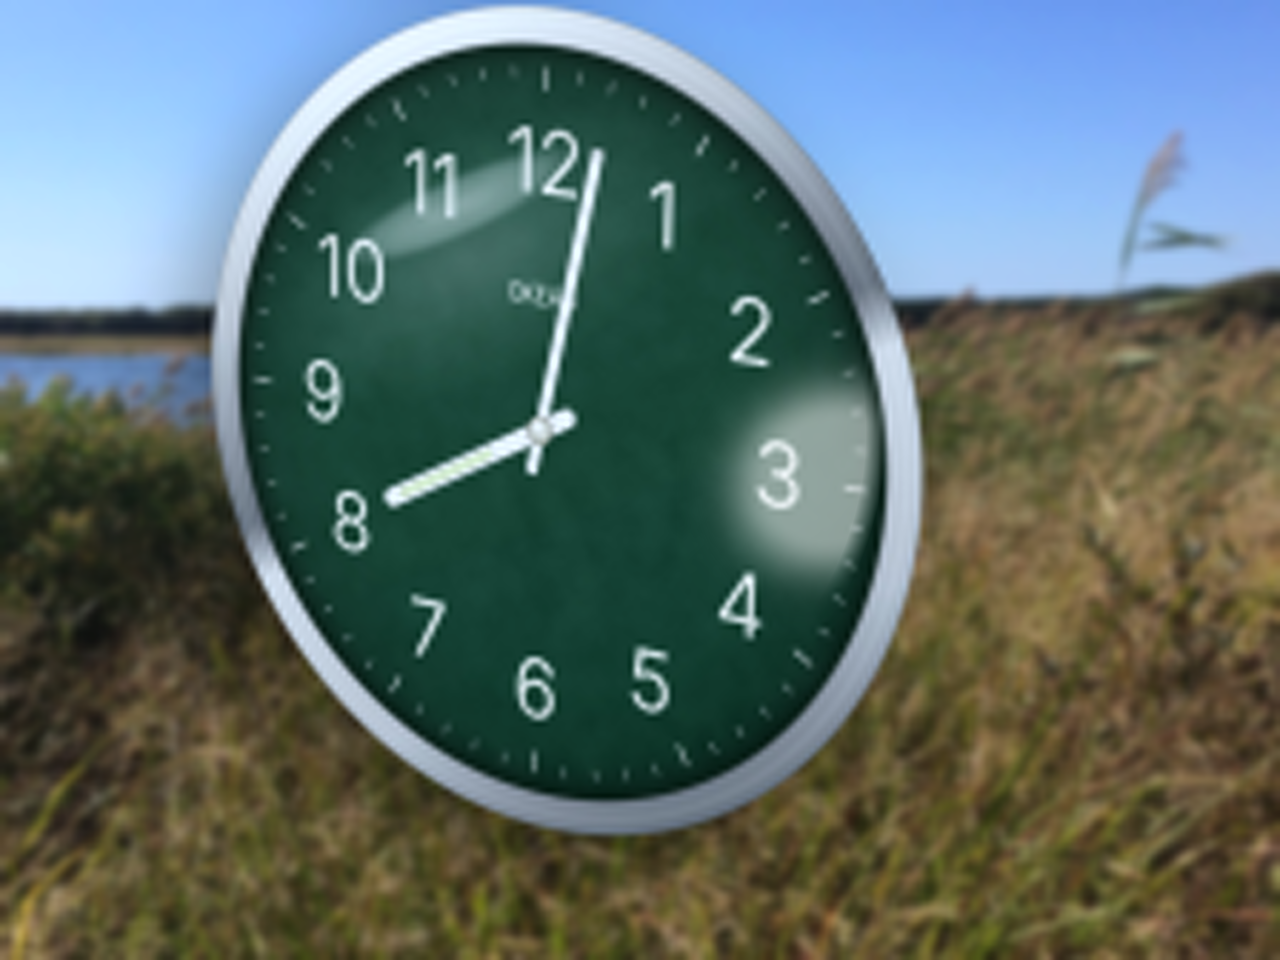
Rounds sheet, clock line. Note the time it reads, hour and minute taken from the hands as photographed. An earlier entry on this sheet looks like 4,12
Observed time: 8,02
